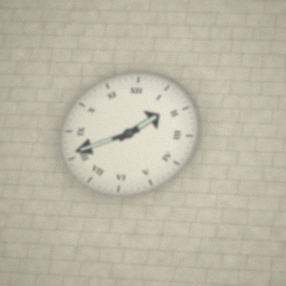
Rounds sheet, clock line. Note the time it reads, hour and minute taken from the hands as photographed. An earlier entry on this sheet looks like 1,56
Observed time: 1,41
